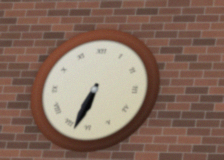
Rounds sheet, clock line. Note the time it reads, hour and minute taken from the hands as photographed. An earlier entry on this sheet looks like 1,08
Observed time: 6,33
